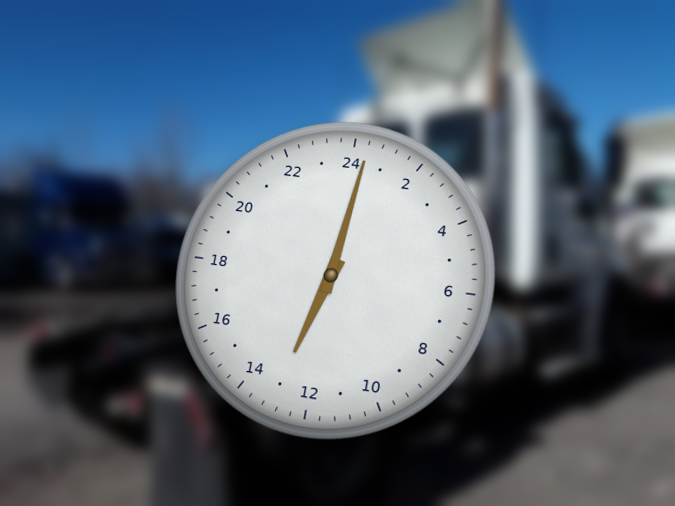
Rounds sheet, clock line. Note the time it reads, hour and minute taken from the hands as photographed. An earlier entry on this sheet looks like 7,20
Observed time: 13,01
